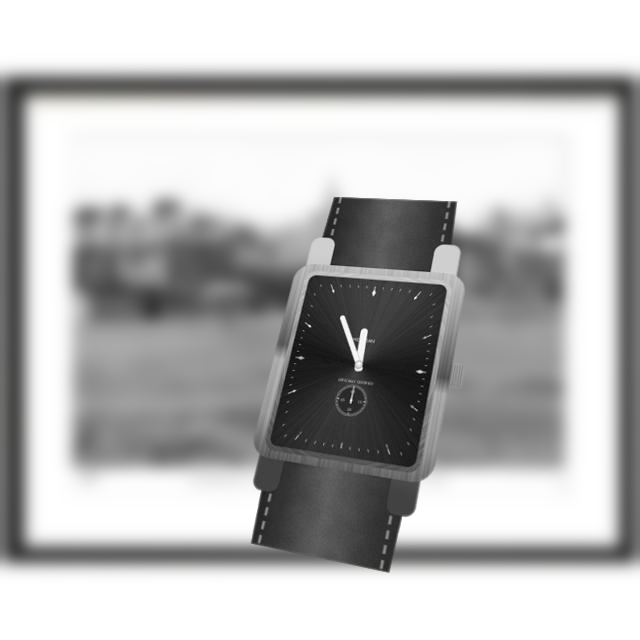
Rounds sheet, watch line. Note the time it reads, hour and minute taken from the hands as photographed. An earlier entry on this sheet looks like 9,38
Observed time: 11,55
